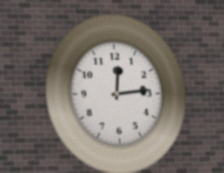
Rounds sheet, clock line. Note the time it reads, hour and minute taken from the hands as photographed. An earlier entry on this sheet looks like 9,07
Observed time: 12,14
